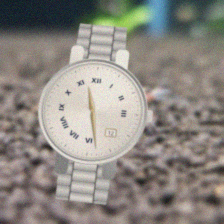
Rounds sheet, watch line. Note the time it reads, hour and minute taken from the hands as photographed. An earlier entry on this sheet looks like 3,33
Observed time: 11,28
